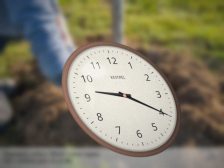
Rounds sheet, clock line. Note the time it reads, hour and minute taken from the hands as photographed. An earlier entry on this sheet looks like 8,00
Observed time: 9,20
